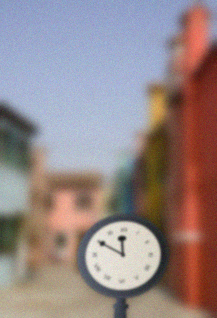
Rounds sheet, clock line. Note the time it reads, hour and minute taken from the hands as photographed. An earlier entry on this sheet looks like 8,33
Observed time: 11,50
